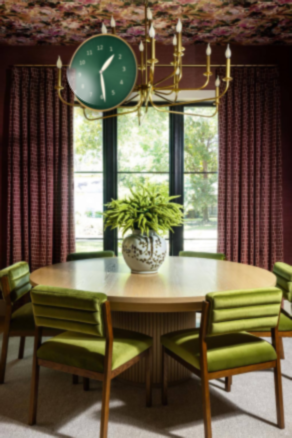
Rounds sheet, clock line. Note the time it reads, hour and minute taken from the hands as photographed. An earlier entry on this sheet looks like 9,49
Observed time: 1,29
